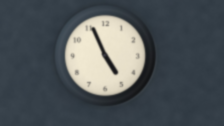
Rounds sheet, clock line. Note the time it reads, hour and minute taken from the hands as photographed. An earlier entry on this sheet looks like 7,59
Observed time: 4,56
